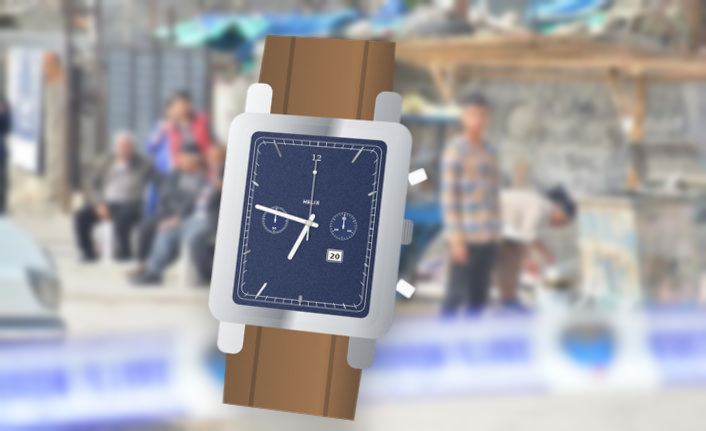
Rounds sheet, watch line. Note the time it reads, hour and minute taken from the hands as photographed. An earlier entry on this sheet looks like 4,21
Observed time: 6,47
